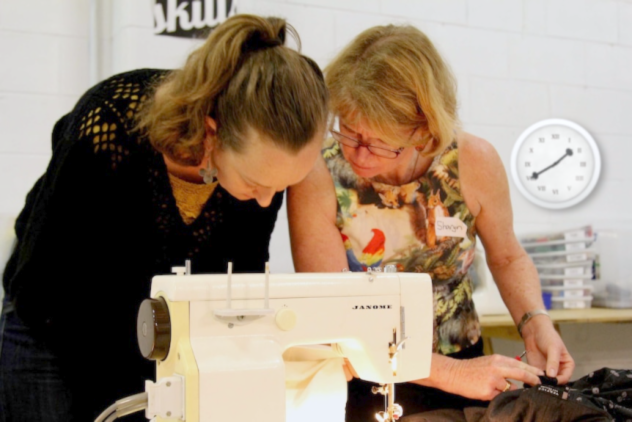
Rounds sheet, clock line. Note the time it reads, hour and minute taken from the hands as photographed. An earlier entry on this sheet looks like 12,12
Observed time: 1,40
